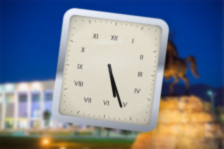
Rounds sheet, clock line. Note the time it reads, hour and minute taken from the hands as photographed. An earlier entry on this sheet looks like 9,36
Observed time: 5,26
